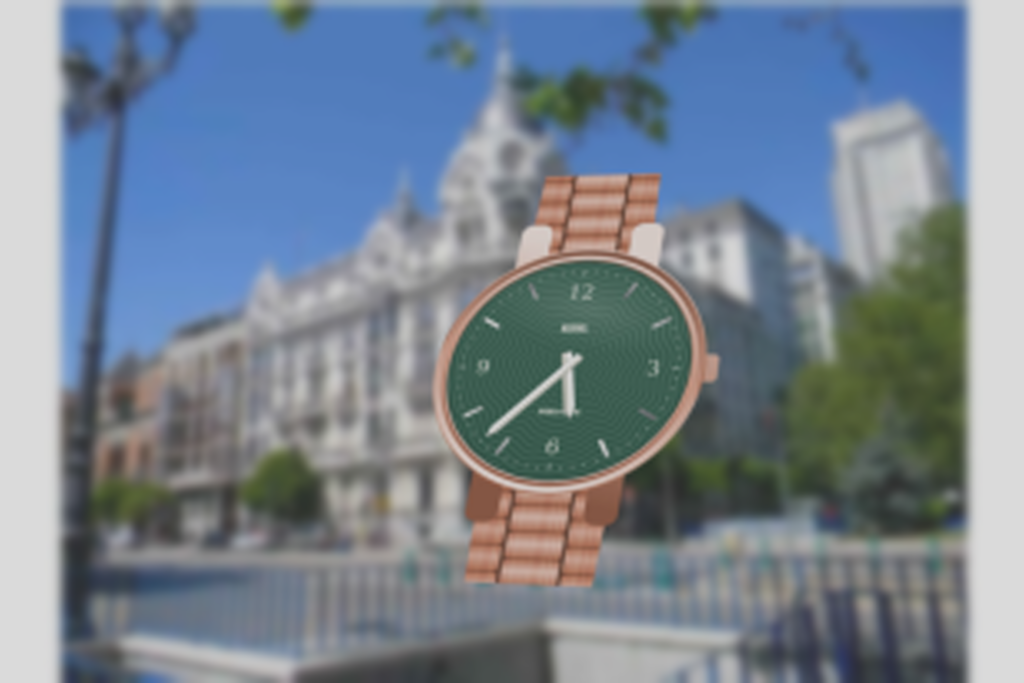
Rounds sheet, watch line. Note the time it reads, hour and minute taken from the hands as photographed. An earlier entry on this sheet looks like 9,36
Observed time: 5,37
